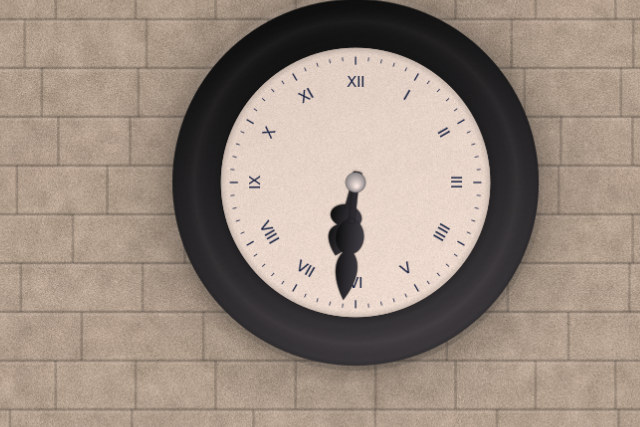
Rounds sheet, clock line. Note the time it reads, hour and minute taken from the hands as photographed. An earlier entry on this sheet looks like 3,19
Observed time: 6,31
